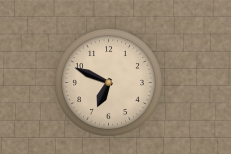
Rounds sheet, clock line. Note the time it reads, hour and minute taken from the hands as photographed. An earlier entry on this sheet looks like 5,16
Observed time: 6,49
